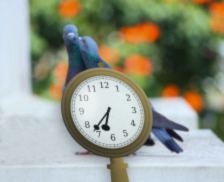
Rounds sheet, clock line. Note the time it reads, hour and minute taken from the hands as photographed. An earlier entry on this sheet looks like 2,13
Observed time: 6,37
